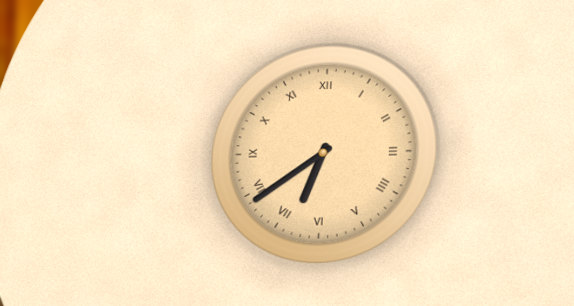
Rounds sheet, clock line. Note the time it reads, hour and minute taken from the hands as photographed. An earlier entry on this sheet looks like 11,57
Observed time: 6,39
